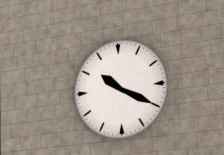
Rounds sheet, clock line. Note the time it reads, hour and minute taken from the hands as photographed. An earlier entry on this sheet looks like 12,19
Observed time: 10,20
